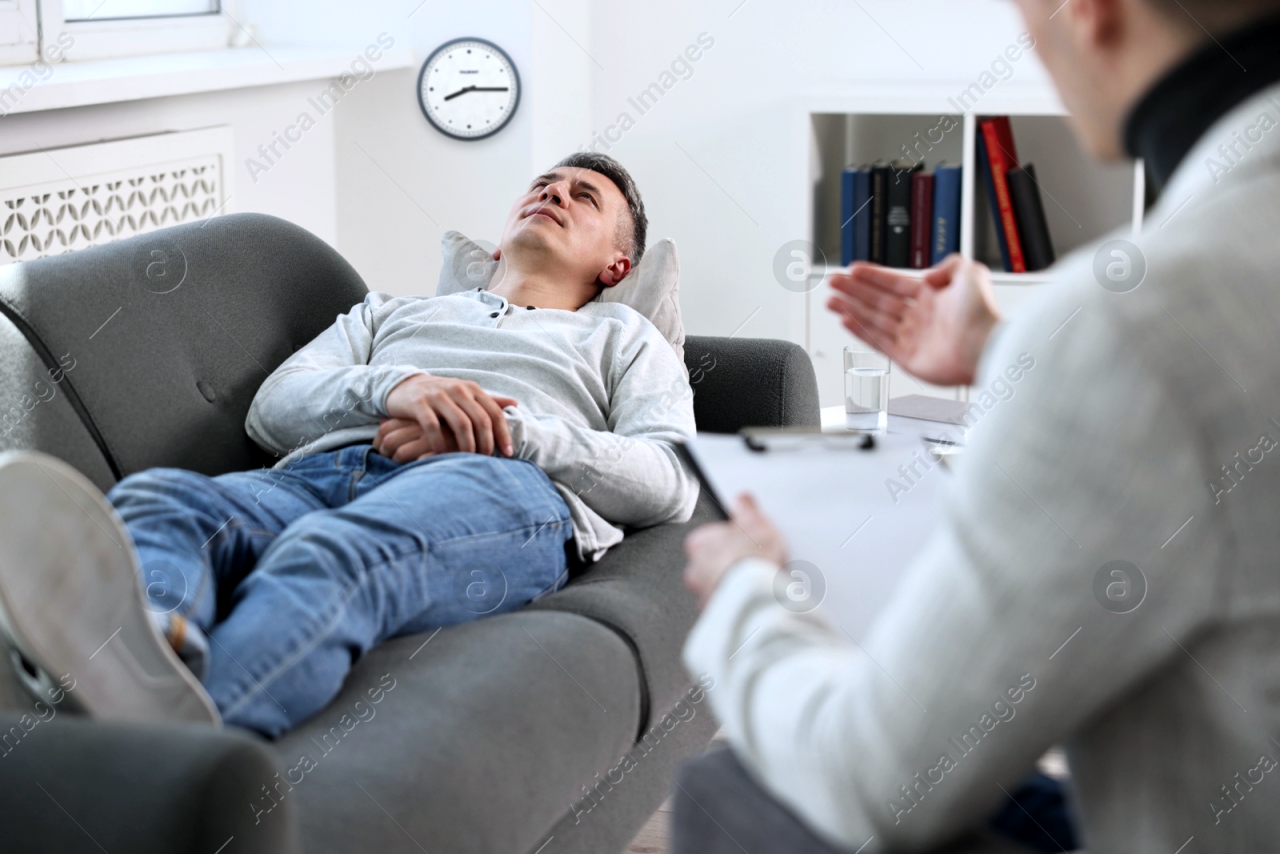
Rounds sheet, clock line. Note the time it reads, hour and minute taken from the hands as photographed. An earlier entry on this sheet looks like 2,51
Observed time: 8,15
